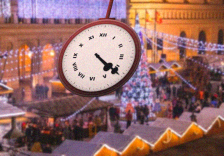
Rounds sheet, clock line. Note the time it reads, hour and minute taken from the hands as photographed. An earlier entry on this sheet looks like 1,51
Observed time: 4,21
